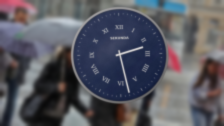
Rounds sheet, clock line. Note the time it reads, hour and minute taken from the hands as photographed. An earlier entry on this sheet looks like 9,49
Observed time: 2,28
